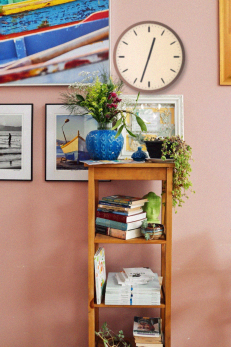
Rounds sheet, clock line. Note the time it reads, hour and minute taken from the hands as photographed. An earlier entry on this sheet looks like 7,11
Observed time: 12,33
